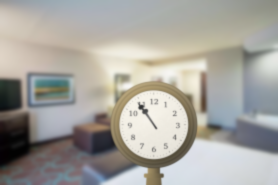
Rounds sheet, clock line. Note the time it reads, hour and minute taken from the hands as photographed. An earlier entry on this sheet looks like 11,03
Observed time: 10,54
